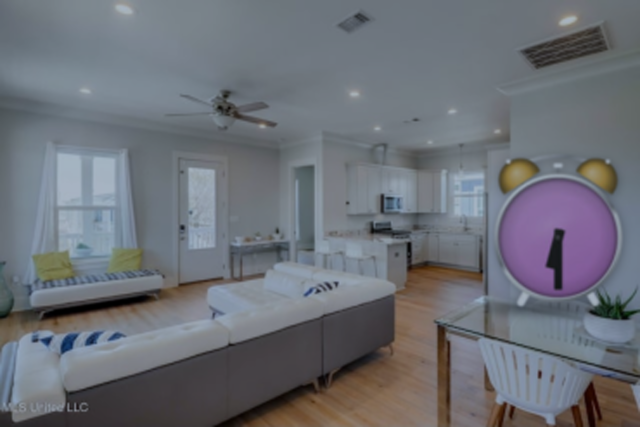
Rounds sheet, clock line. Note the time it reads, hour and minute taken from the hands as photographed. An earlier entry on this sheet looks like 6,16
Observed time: 6,30
